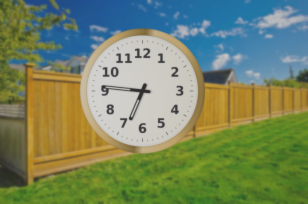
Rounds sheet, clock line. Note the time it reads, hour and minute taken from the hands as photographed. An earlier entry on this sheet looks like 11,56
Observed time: 6,46
